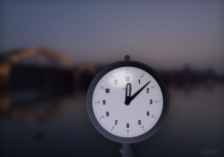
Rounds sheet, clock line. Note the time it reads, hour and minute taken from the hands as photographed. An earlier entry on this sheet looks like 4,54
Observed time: 12,08
